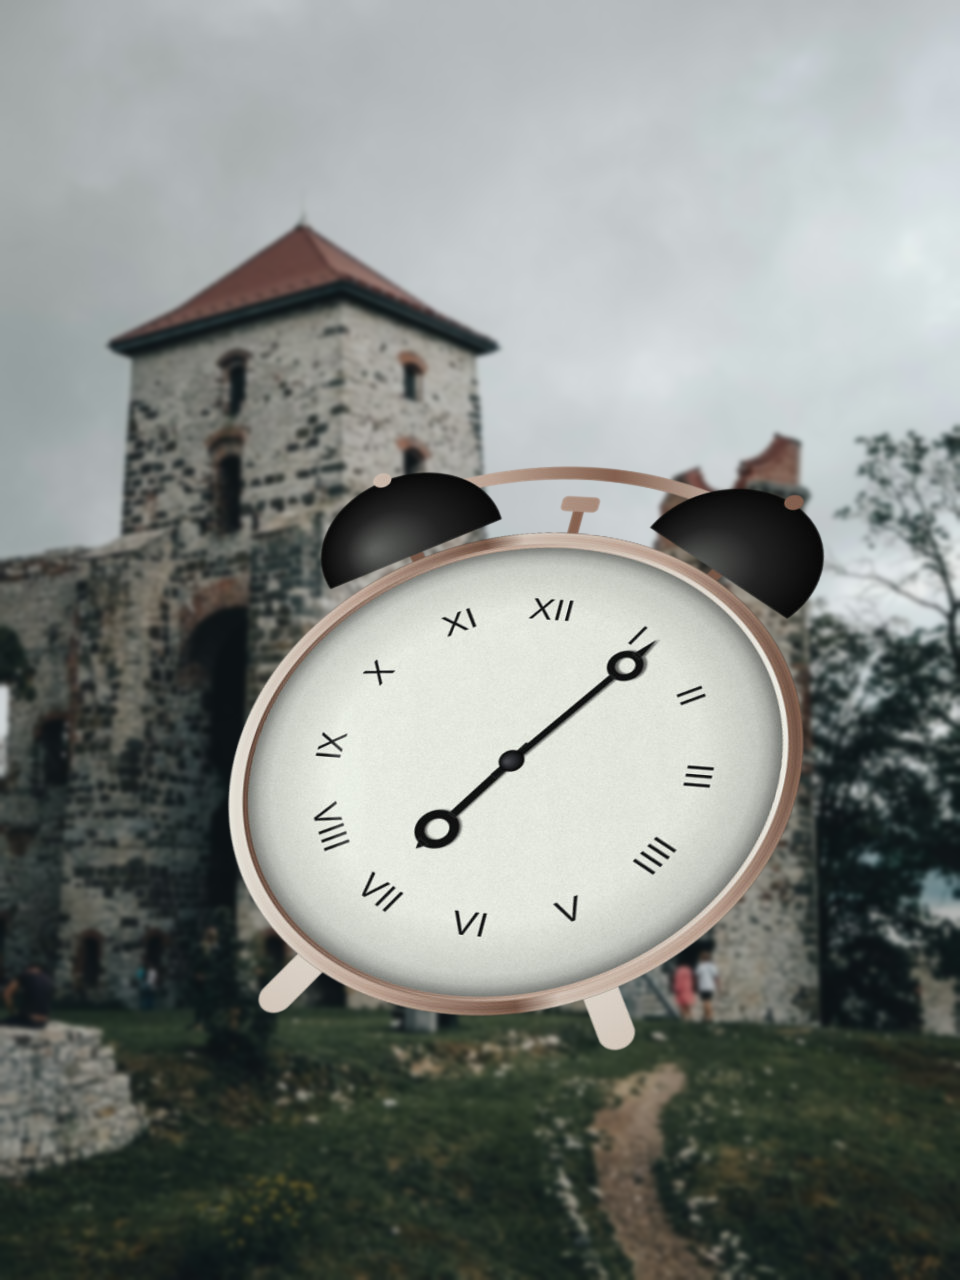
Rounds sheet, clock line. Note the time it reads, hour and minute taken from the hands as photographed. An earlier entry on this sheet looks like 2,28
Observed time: 7,06
